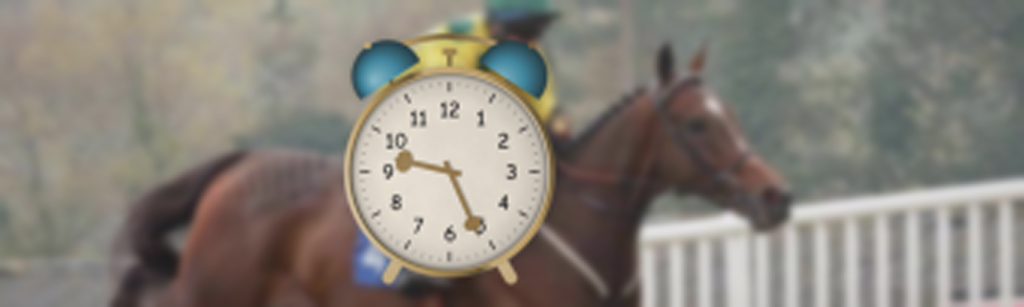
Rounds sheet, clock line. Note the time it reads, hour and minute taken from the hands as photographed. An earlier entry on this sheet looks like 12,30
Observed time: 9,26
